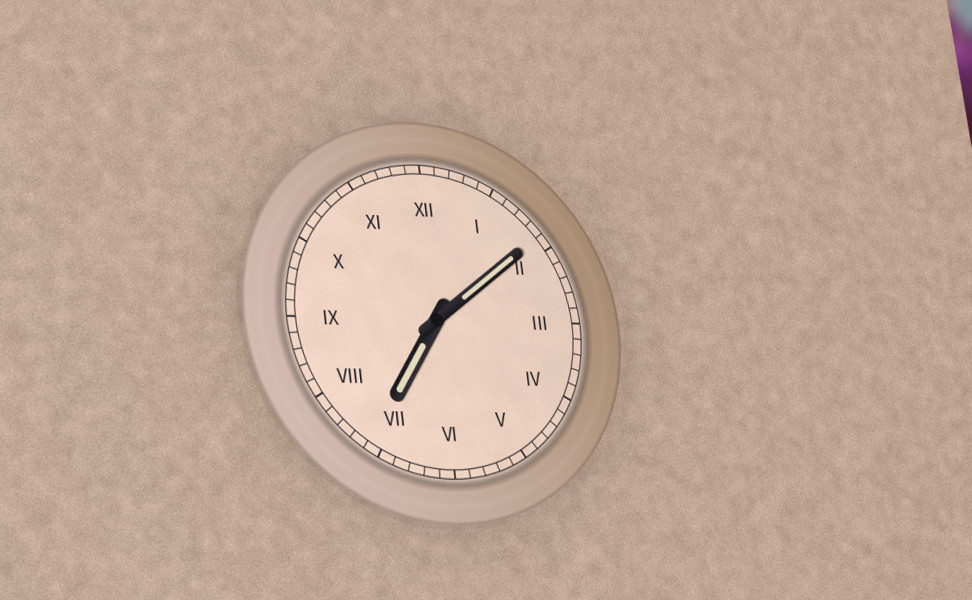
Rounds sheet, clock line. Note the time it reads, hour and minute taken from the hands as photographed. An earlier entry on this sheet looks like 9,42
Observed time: 7,09
